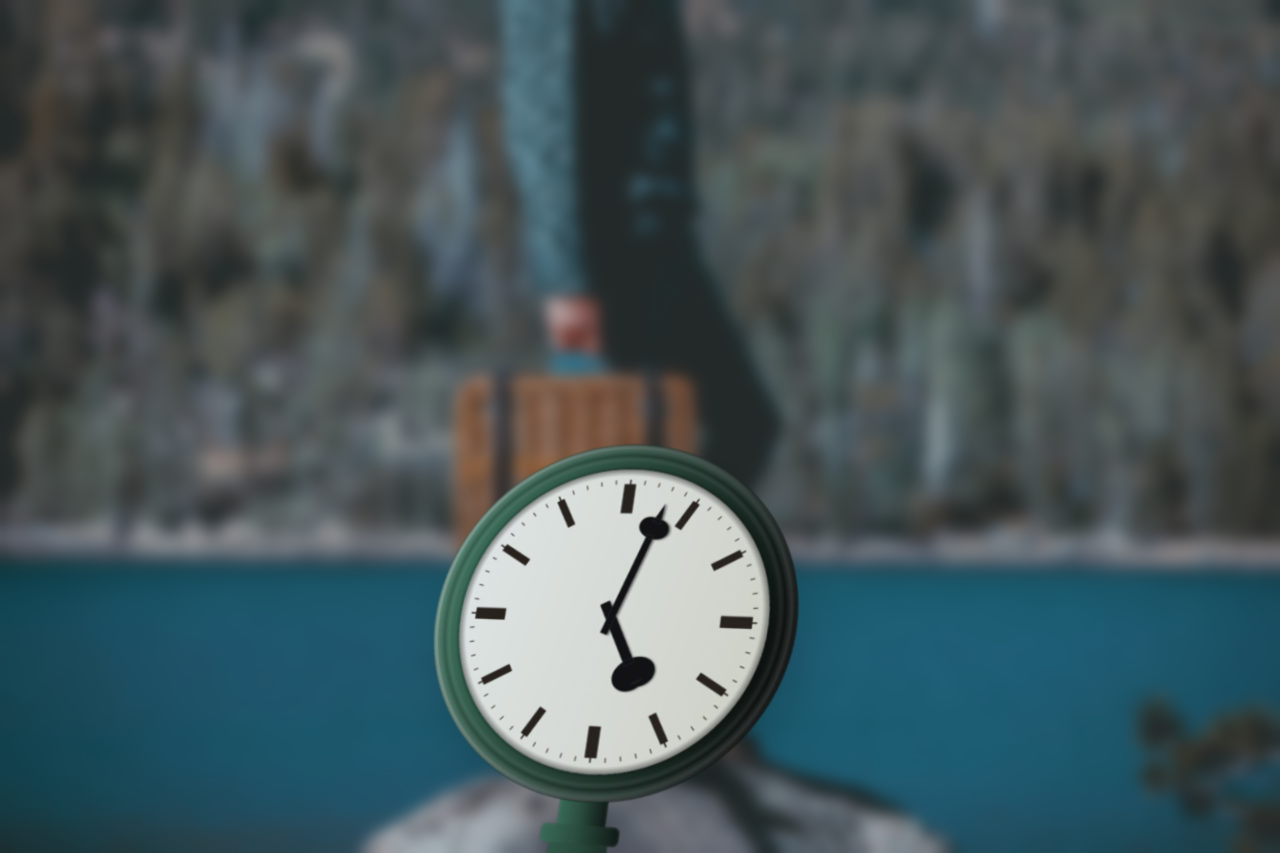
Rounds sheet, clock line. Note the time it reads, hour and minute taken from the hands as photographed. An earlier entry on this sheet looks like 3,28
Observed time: 5,03
